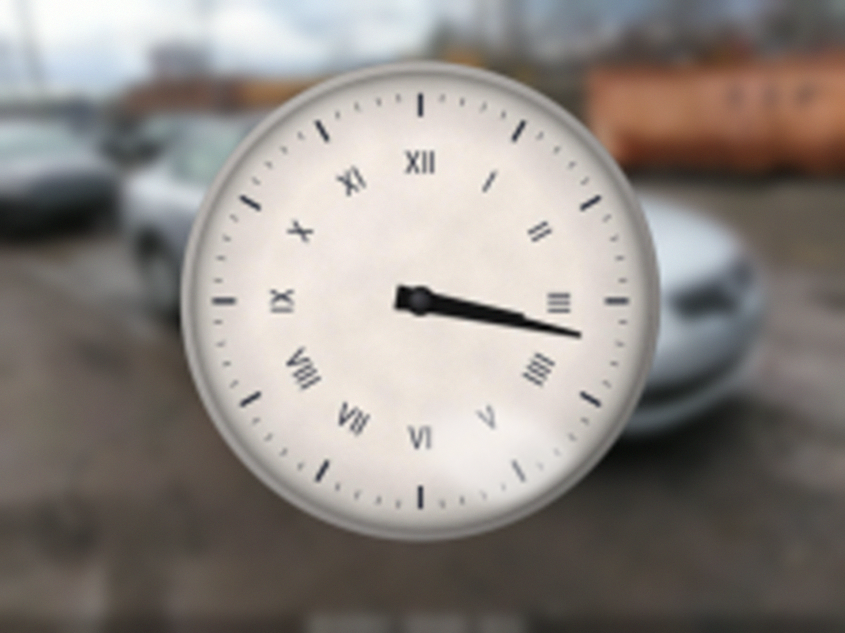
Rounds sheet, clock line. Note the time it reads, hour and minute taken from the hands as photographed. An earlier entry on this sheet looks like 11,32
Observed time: 3,17
